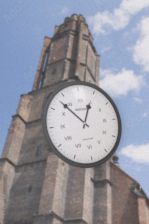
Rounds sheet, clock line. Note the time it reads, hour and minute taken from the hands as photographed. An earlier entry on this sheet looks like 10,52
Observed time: 12,53
